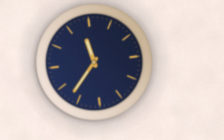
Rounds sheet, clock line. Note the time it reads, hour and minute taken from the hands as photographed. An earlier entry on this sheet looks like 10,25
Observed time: 11,37
